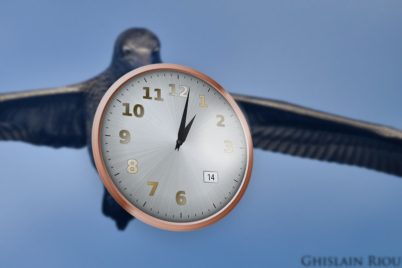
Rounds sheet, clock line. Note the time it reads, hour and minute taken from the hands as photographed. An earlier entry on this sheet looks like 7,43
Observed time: 1,02
